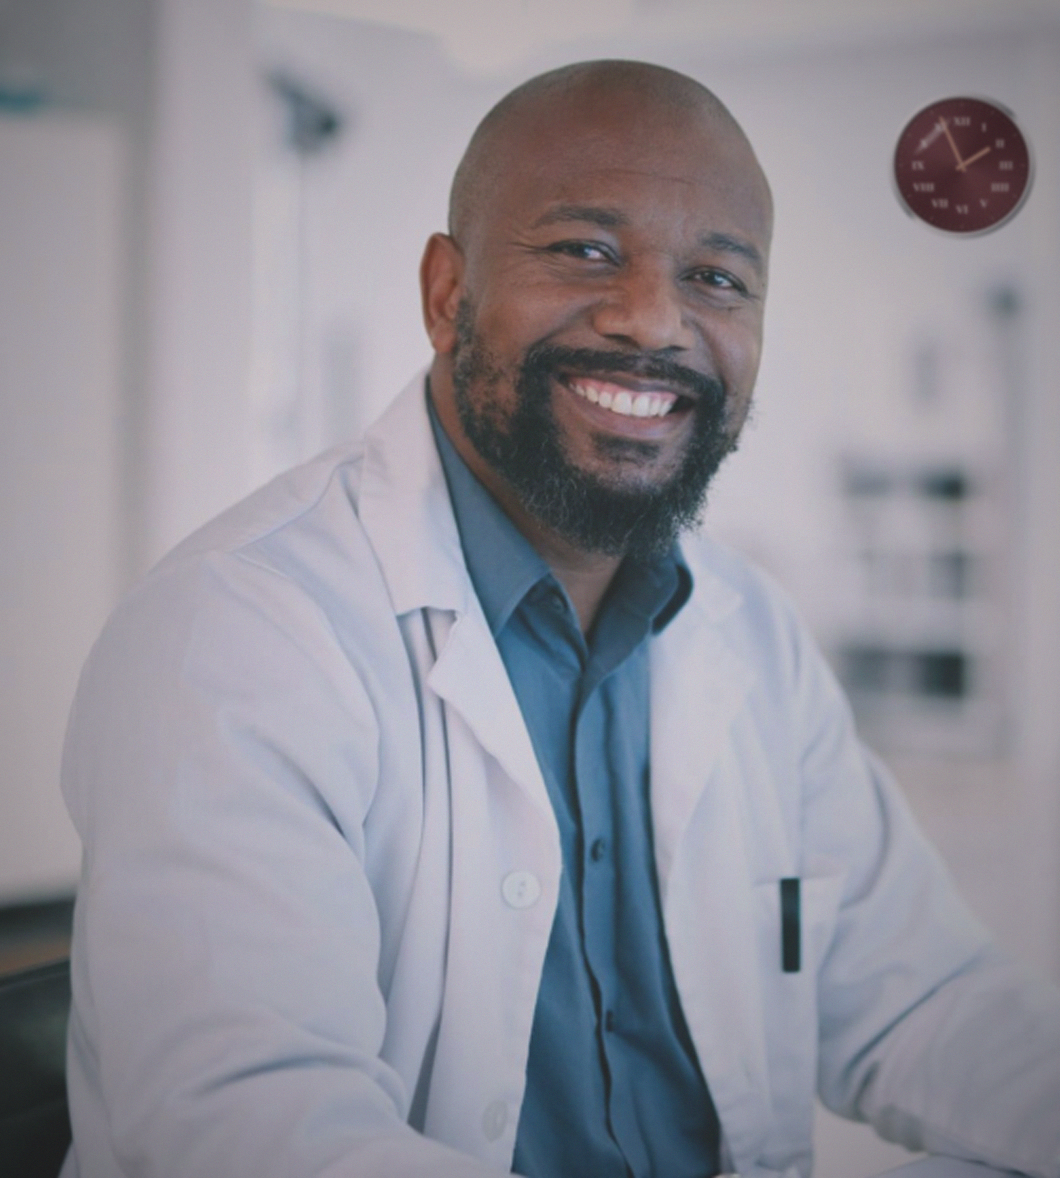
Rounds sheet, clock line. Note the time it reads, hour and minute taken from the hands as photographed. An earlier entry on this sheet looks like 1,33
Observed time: 1,56
